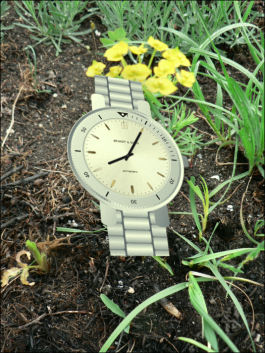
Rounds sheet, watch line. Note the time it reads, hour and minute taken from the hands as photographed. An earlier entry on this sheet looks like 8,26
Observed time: 8,05
